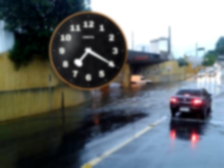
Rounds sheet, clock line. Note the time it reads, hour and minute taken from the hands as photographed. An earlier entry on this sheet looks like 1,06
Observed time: 7,20
